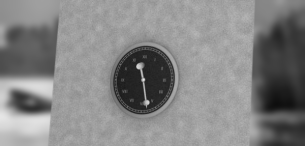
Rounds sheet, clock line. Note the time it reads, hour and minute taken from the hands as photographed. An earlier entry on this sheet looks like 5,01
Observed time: 11,28
